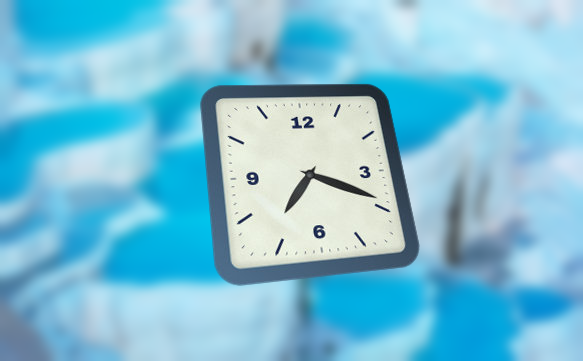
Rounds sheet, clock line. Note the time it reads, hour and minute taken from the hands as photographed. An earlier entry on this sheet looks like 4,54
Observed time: 7,19
